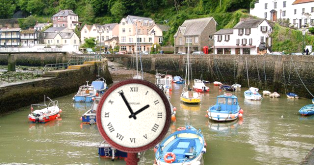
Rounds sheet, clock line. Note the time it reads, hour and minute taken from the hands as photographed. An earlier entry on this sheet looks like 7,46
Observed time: 1,55
